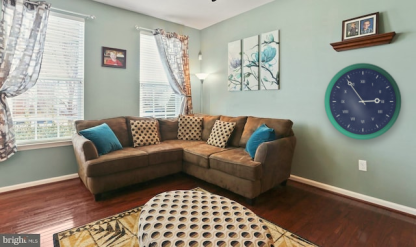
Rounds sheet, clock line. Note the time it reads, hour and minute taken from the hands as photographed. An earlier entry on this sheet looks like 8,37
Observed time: 2,54
